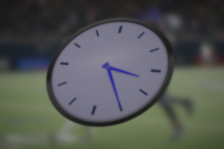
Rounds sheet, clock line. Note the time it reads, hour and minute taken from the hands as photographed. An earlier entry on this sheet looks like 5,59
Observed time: 3,25
